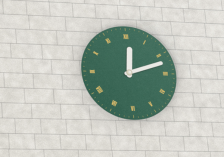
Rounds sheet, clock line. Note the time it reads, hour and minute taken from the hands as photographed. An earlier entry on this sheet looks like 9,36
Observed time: 12,12
